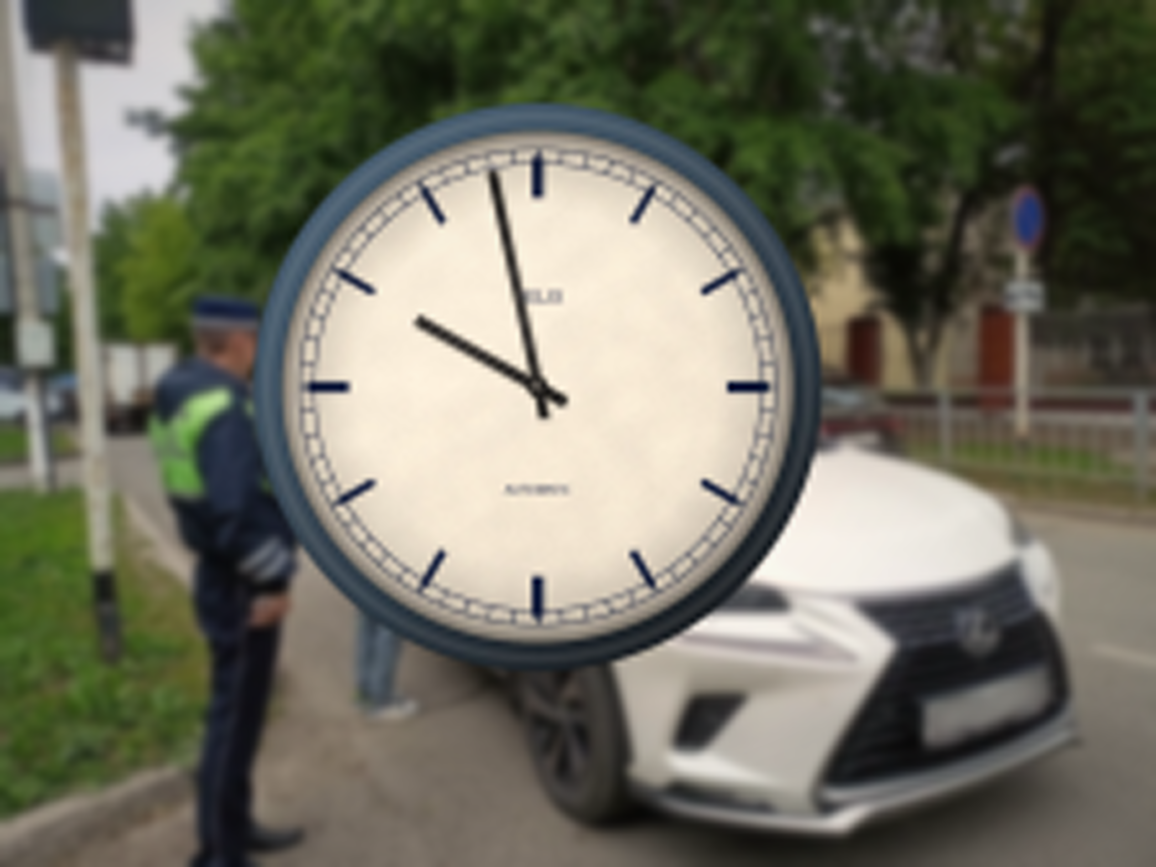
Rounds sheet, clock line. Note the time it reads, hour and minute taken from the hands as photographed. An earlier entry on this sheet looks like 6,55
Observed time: 9,58
